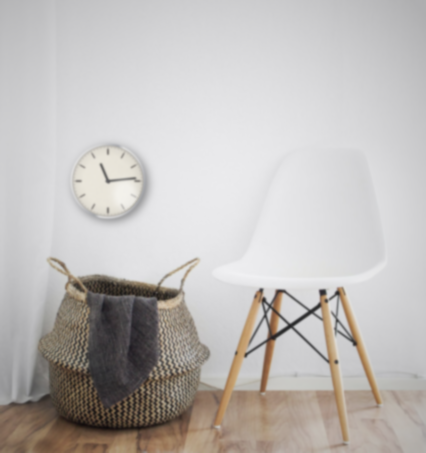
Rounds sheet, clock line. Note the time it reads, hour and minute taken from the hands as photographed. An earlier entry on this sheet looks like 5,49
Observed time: 11,14
